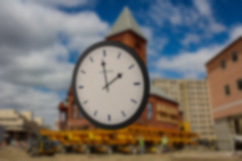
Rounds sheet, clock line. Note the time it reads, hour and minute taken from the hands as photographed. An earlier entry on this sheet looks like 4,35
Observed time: 1,59
